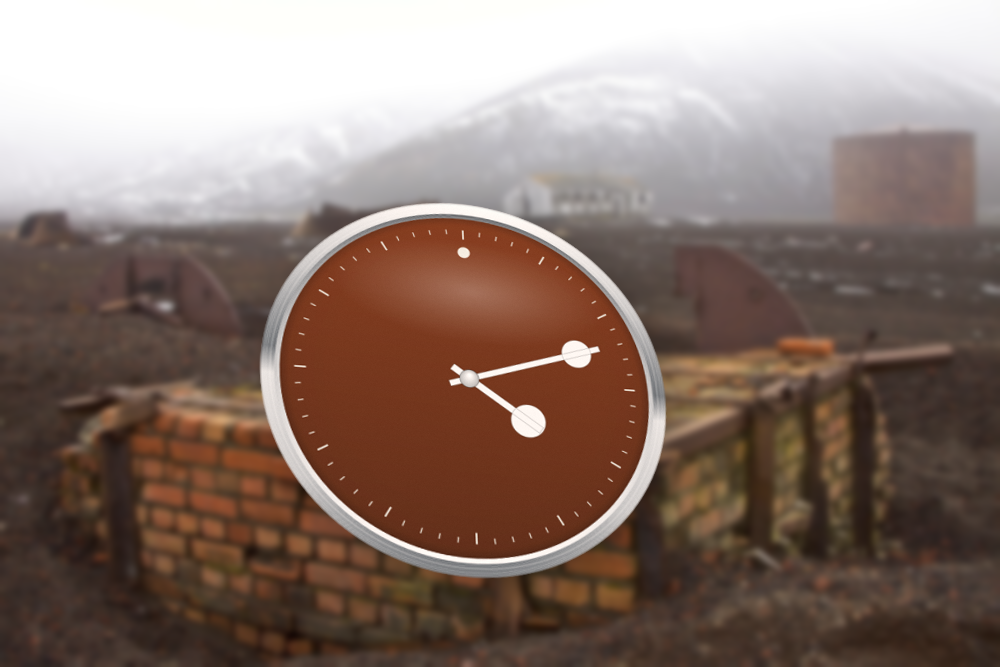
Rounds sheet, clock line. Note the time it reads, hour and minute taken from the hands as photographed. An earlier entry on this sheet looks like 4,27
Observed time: 4,12
